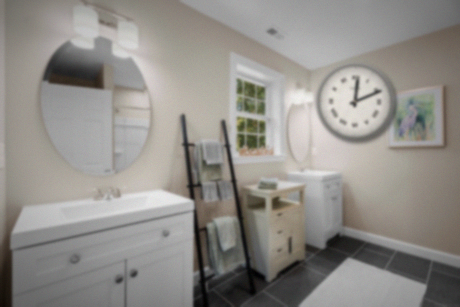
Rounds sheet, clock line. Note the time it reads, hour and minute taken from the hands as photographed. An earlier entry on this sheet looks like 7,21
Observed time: 12,11
